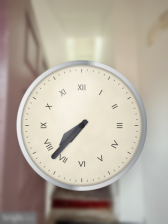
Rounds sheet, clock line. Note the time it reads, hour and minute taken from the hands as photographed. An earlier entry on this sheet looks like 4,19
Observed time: 7,37
